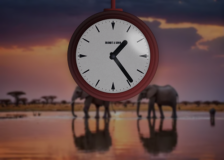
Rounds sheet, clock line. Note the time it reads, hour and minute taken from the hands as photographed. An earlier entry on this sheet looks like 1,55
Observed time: 1,24
